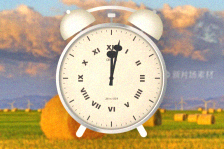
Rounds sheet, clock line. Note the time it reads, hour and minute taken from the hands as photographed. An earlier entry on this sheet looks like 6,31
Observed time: 12,02
